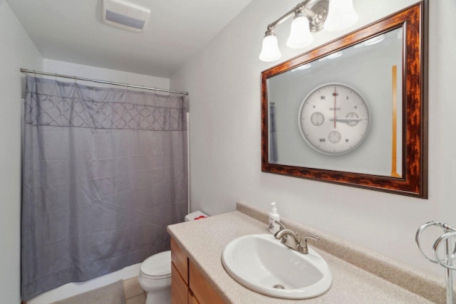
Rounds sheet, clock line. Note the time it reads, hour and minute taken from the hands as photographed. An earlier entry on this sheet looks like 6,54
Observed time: 3,15
